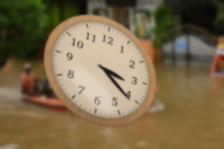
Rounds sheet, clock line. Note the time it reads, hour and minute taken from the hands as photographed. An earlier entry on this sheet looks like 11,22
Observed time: 3,21
